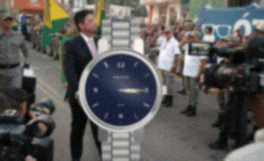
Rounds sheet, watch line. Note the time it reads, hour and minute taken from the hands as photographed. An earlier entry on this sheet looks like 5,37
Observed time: 3,15
